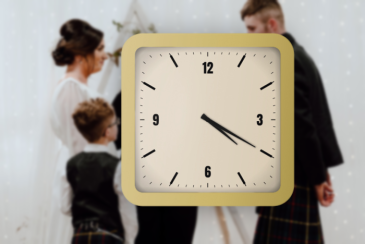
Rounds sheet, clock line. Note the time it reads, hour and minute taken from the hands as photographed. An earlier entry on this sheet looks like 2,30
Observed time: 4,20
